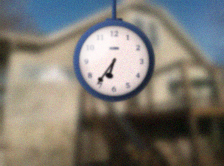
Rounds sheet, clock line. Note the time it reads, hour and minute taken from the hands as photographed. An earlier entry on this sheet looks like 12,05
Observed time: 6,36
